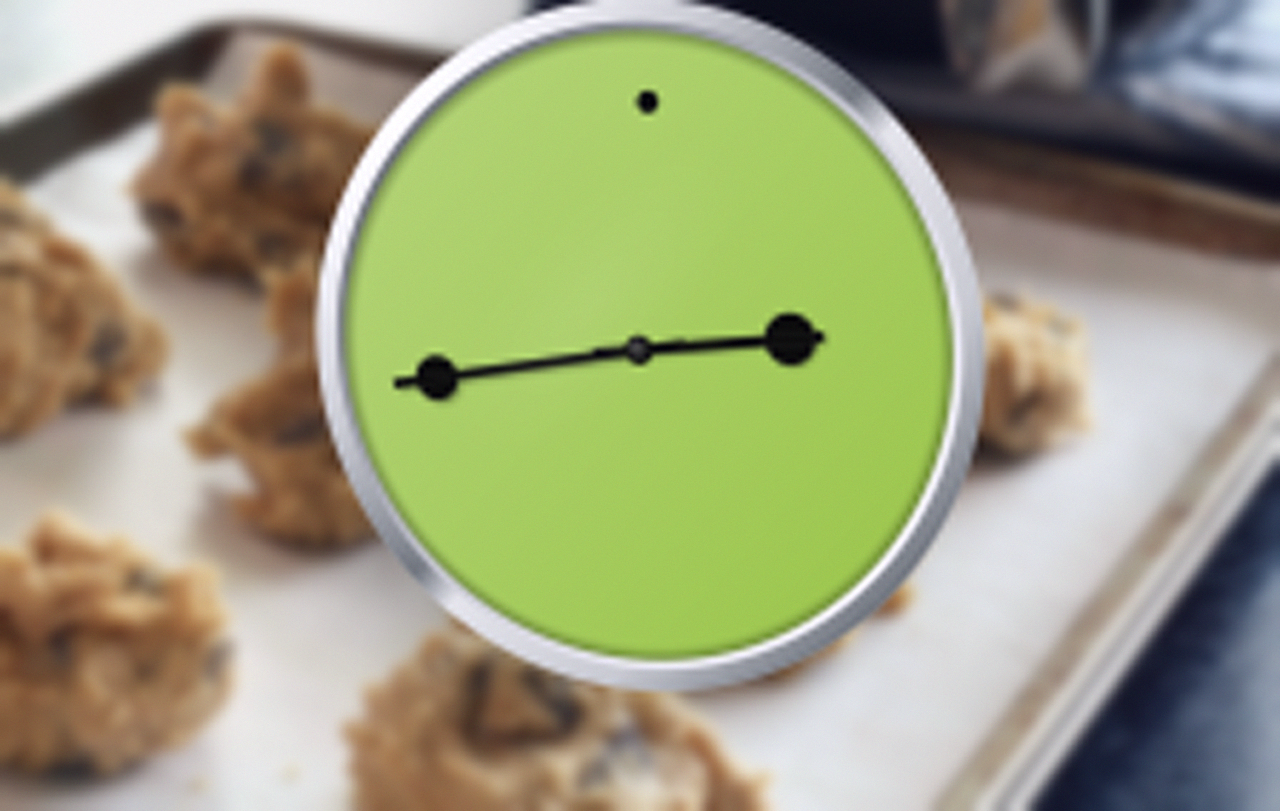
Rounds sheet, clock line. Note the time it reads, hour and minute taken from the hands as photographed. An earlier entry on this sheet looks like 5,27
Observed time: 2,43
